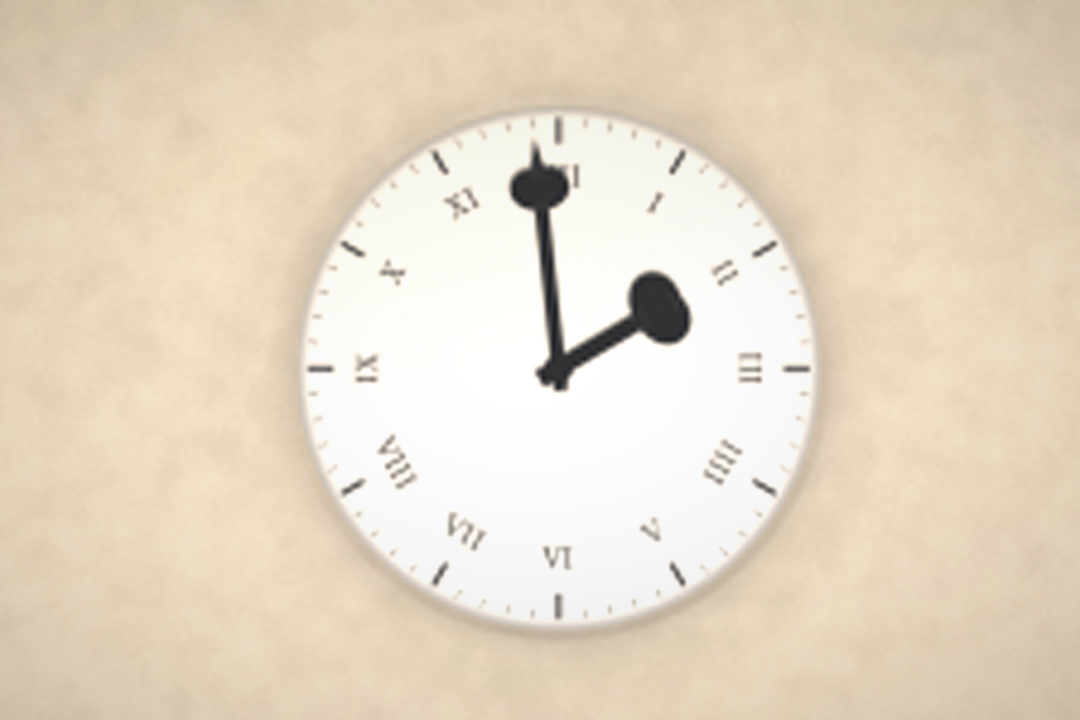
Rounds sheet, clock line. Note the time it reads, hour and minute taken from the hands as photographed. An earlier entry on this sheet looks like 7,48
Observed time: 1,59
